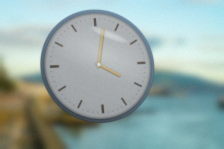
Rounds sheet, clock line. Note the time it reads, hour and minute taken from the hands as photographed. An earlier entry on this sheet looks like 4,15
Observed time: 4,02
